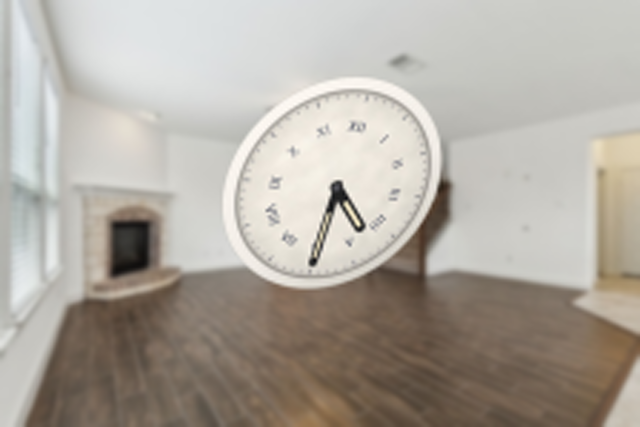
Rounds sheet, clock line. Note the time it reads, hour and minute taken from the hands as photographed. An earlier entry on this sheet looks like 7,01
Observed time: 4,30
